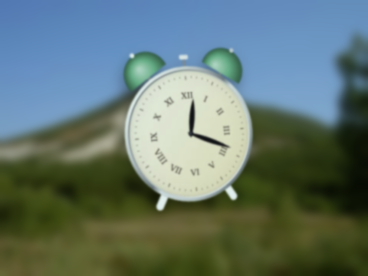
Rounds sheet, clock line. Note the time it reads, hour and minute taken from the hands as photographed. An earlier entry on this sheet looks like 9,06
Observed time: 12,19
